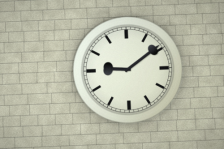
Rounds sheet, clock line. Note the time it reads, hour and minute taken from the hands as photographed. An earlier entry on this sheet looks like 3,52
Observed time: 9,09
